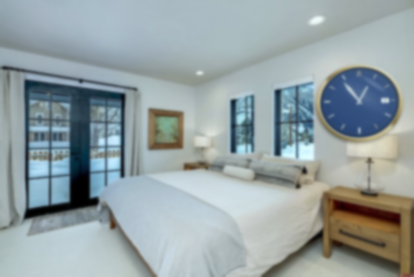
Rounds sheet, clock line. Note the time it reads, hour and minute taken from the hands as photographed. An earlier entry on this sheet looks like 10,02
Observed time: 12,54
